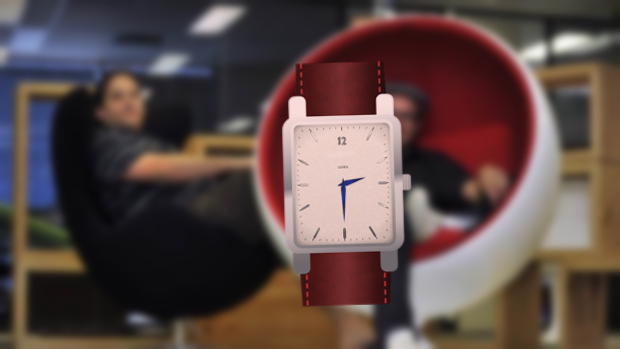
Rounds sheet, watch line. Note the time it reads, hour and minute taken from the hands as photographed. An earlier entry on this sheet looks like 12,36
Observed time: 2,30
